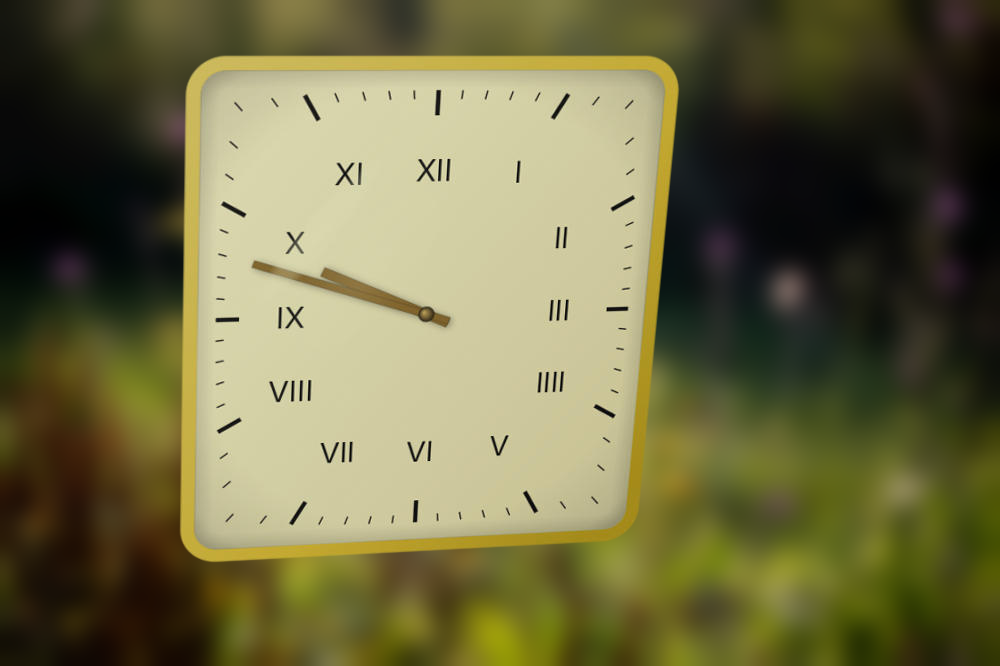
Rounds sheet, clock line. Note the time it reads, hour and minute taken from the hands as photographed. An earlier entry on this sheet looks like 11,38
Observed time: 9,48
